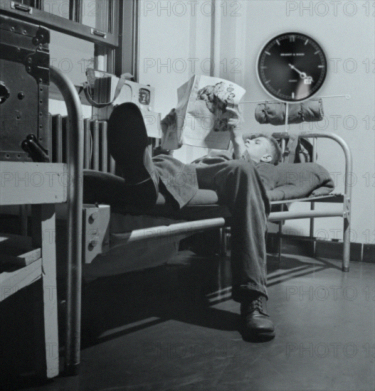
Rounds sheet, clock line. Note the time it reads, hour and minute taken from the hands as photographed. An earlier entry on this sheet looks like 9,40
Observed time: 4,21
